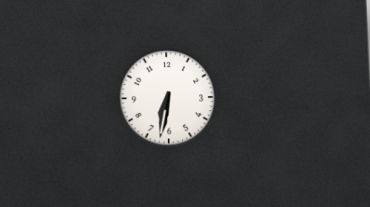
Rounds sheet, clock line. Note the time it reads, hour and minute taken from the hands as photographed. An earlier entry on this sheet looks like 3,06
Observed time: 6,32
